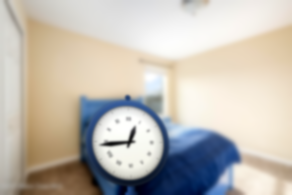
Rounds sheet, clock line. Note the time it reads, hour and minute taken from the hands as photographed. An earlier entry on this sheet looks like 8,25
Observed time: 12,44
